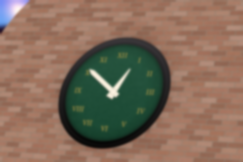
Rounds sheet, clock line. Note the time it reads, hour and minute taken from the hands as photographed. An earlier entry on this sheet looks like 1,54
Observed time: 12,51
